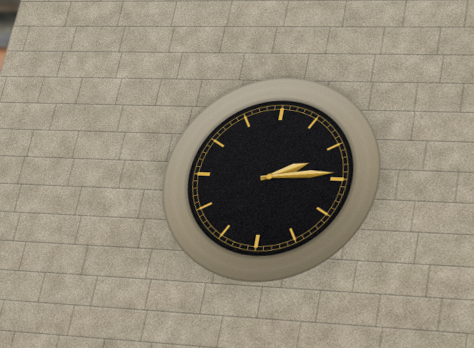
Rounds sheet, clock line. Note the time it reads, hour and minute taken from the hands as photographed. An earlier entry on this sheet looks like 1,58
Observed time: 2,14
